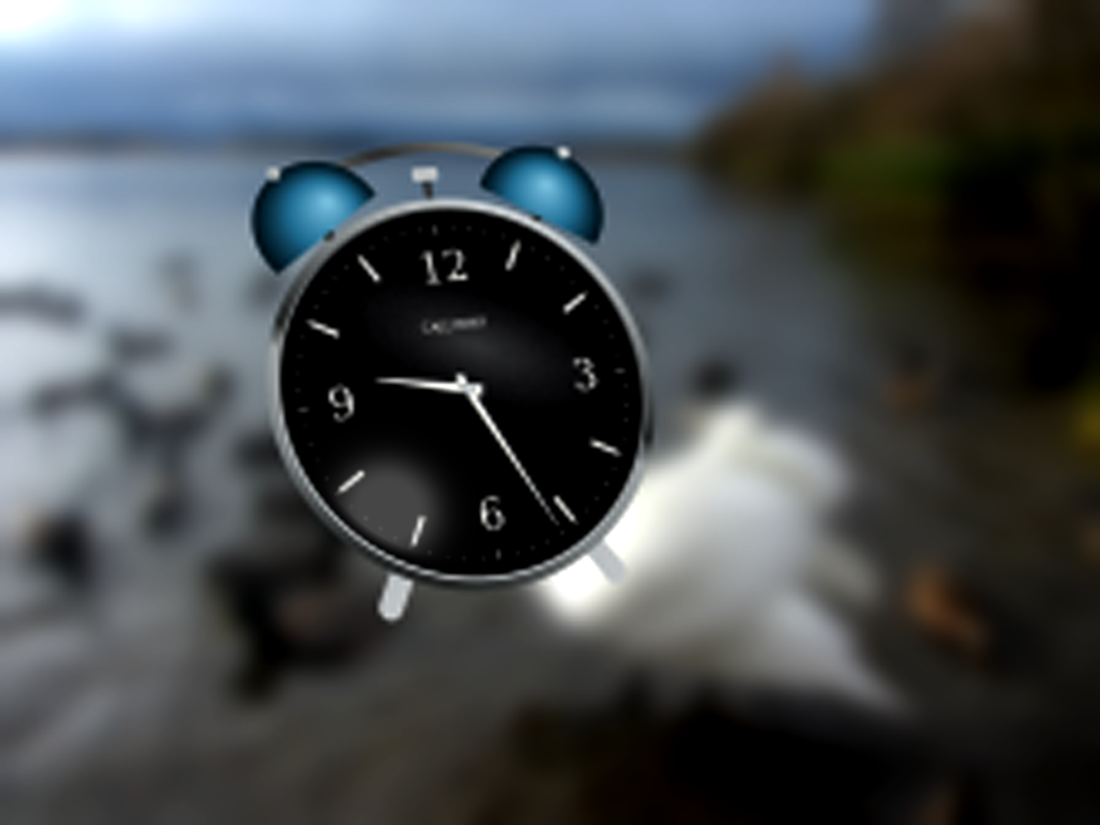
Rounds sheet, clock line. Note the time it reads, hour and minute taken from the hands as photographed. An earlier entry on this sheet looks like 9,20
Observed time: 9,26
